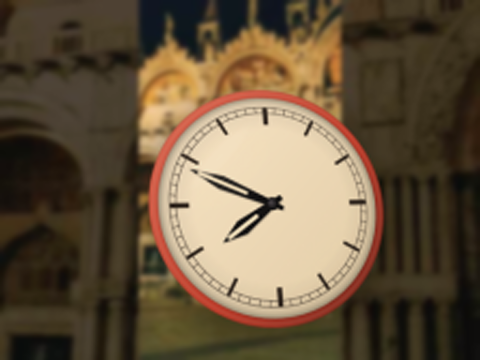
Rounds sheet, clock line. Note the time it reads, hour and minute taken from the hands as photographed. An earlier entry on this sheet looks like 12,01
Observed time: 7,49
